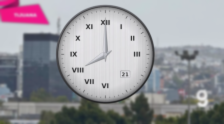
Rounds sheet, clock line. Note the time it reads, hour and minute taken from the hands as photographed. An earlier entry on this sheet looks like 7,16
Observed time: 8,00
